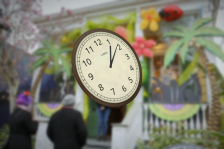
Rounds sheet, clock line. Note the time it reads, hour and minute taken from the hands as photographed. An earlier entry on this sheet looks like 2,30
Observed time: 1,09
